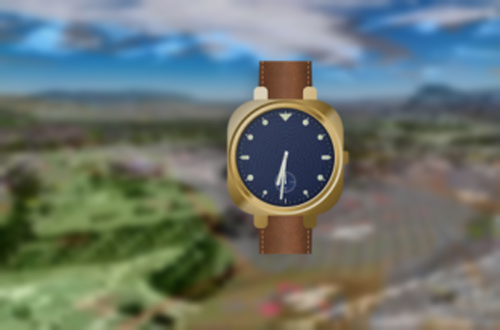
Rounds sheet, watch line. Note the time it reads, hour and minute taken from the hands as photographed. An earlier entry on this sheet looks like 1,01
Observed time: 6,31
